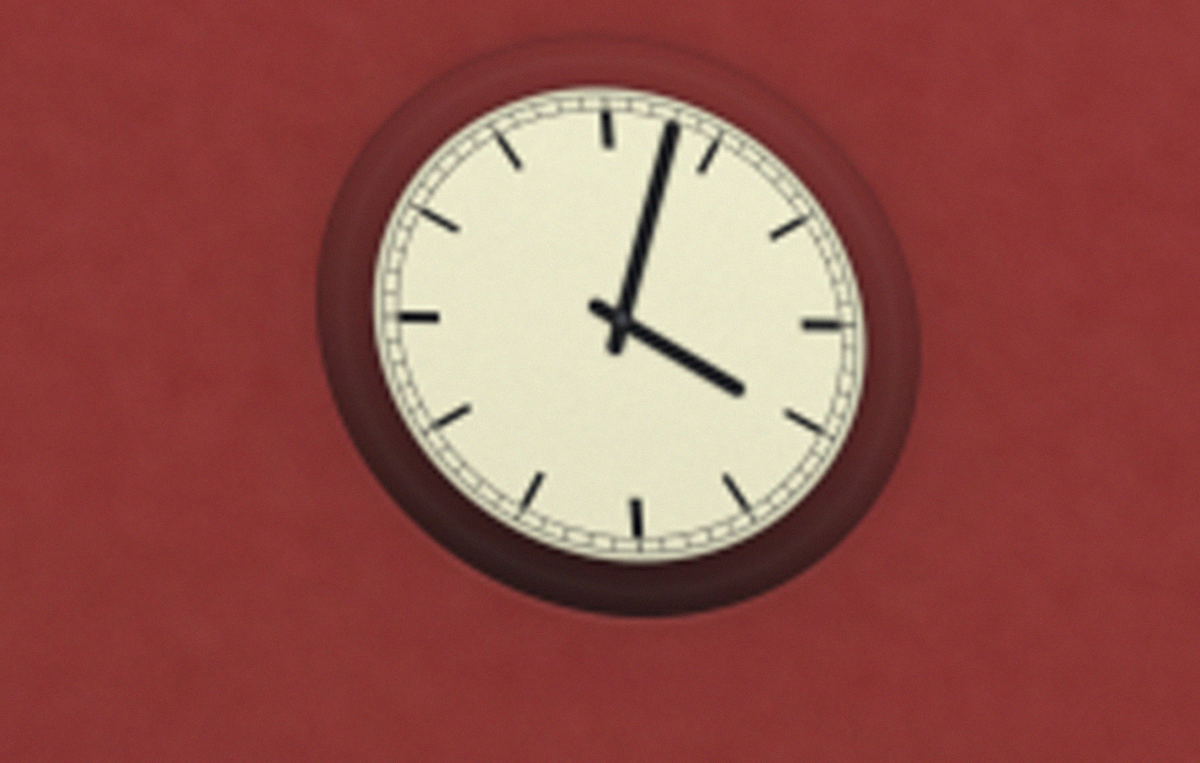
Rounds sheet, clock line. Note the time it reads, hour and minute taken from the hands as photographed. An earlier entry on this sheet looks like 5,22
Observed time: 4,03
